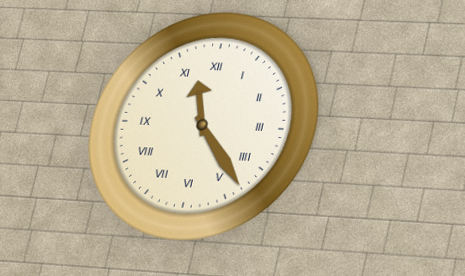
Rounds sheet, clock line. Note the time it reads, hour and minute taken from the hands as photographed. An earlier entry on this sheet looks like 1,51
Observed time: 11,23
